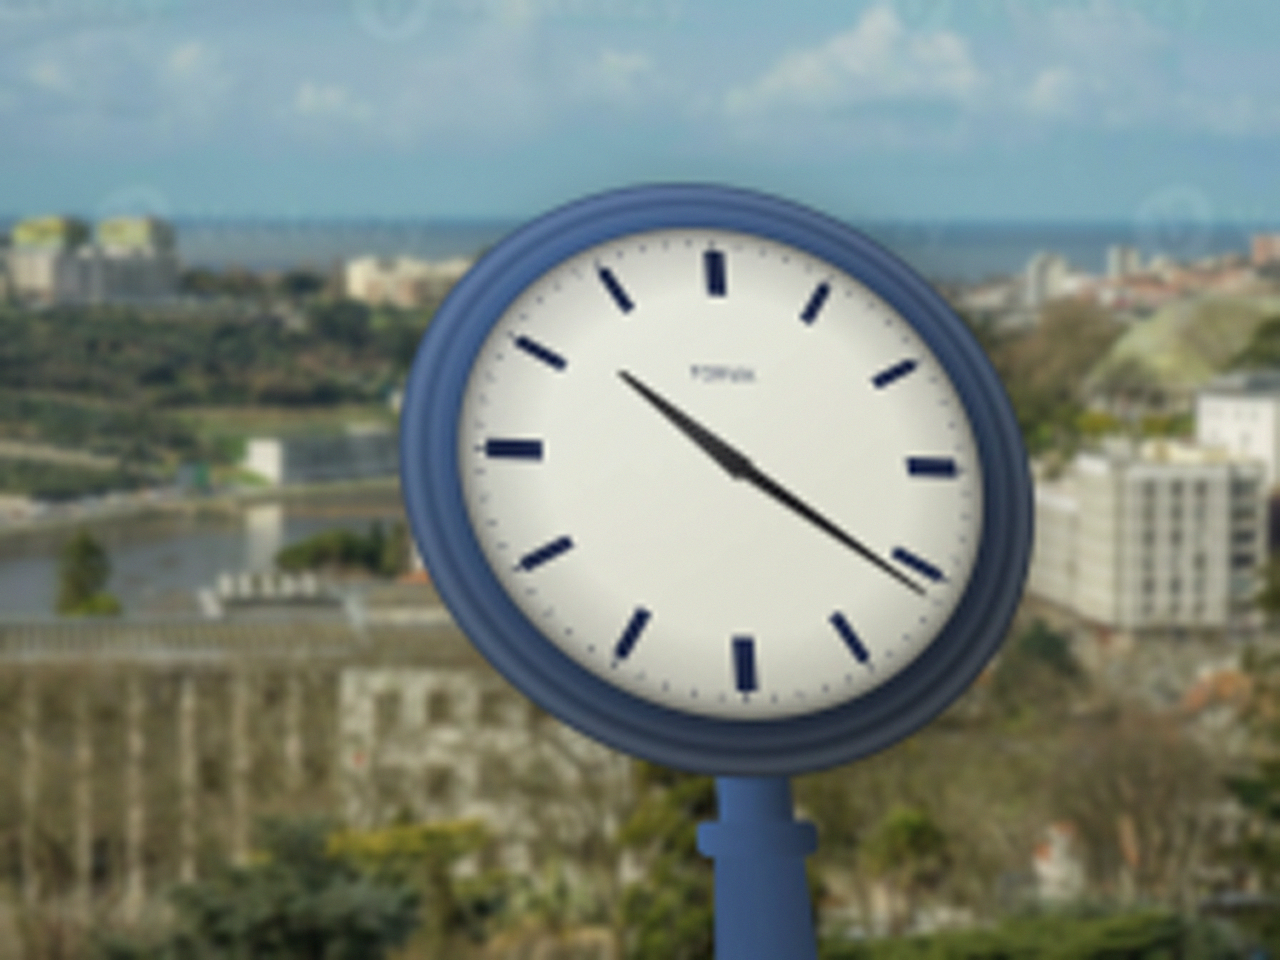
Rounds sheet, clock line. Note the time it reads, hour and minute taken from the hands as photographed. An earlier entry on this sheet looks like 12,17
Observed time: 10,21
